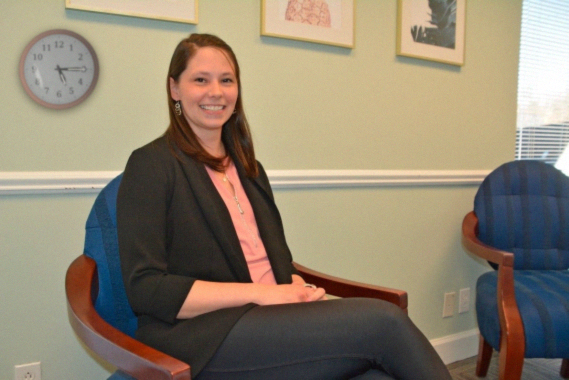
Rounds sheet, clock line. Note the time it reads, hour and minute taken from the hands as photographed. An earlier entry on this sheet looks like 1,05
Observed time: 5,15
